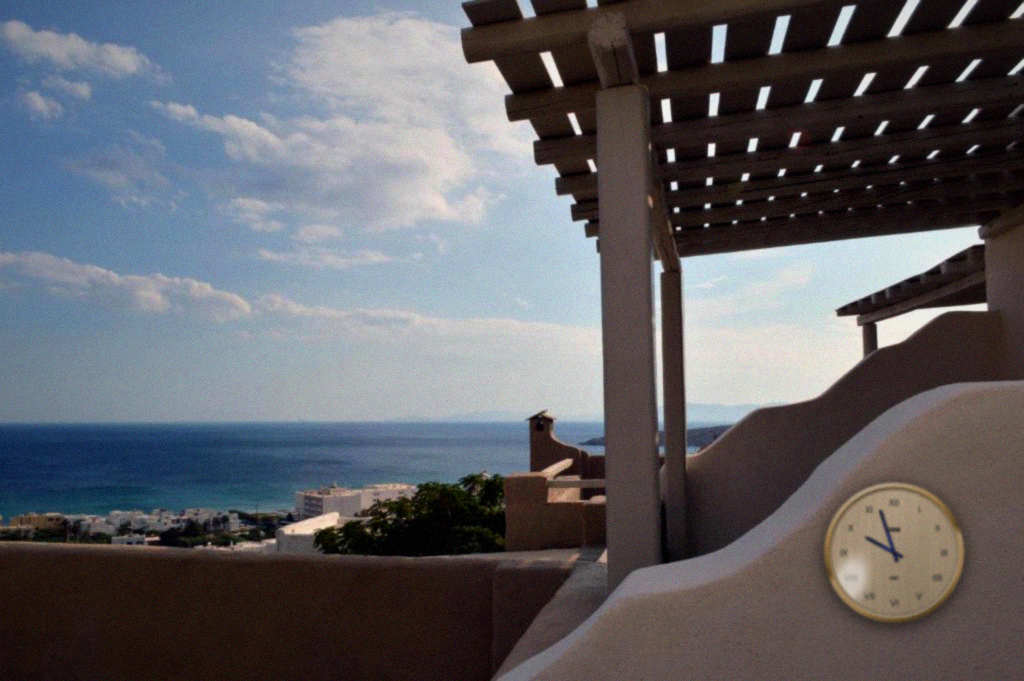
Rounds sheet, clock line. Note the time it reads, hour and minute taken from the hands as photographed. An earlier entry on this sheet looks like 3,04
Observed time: 9,57
